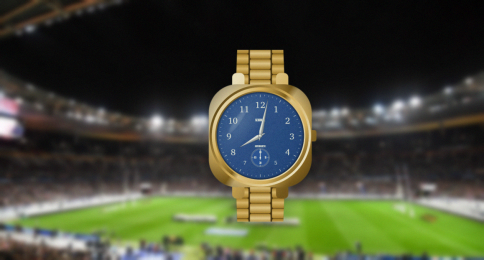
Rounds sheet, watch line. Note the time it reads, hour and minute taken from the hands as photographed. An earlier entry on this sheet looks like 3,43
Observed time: 8,02
